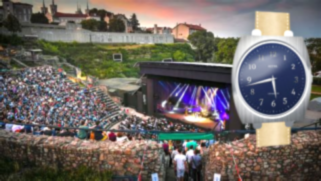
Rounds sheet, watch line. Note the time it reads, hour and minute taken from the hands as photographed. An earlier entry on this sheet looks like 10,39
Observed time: 5,43
